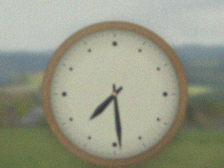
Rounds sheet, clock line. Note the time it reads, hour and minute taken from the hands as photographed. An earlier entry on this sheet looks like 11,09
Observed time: 7,29
